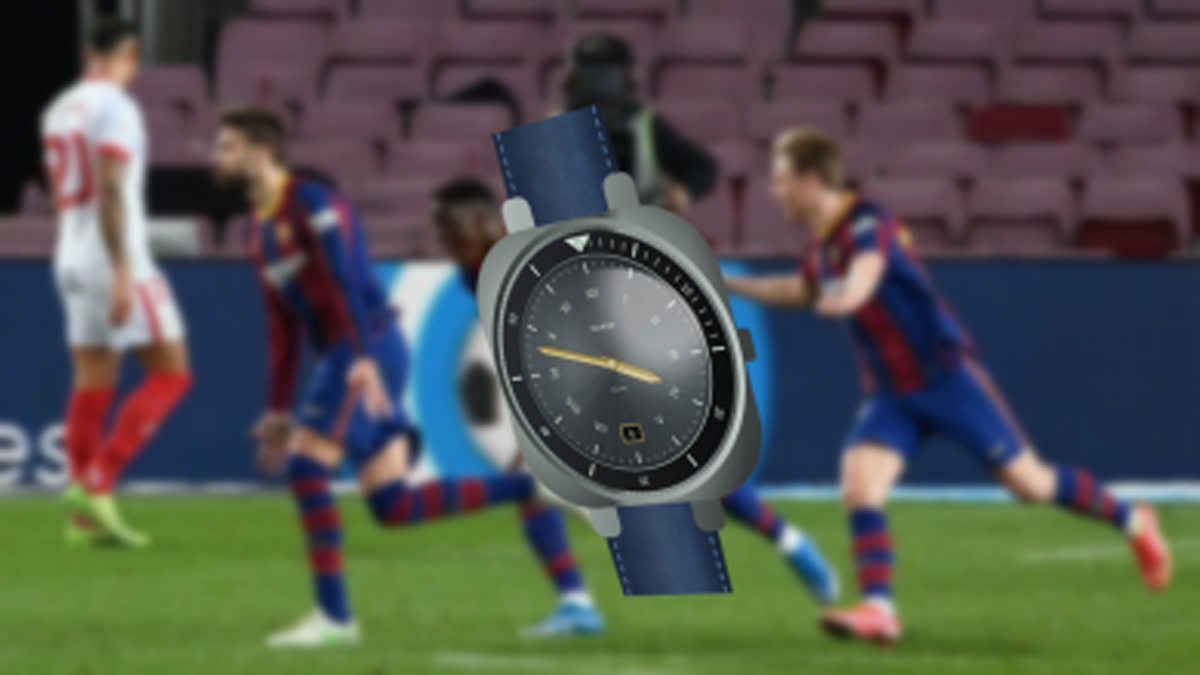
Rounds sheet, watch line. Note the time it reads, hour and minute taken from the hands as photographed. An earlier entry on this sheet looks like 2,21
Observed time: 3,48
